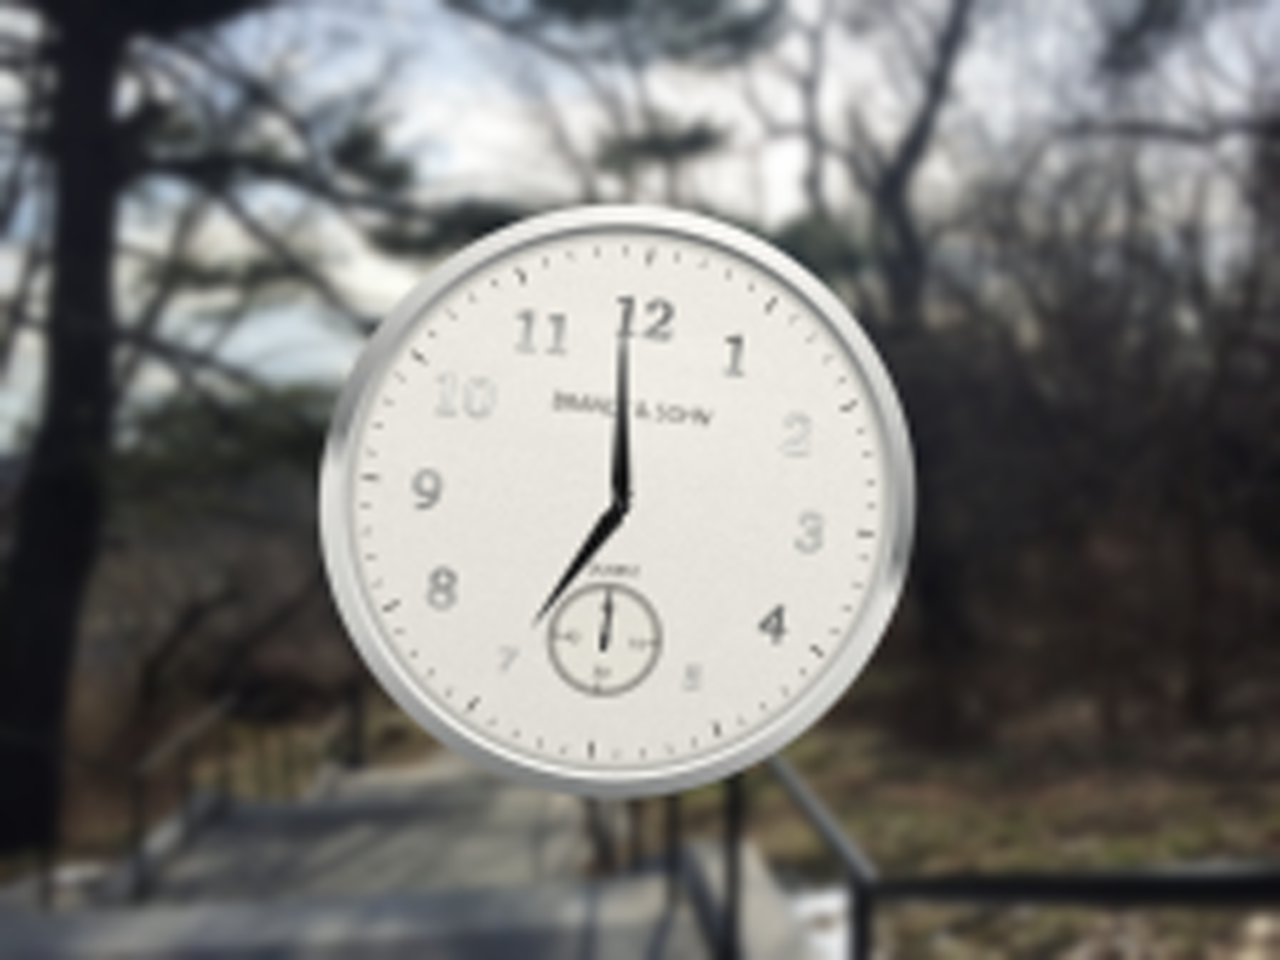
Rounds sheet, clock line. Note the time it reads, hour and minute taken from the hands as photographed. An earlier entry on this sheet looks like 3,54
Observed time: 6,59
